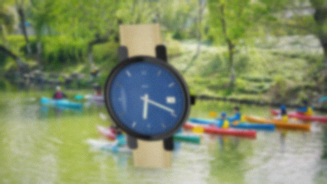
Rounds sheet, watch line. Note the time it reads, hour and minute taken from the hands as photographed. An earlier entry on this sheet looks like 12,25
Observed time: 6,19
